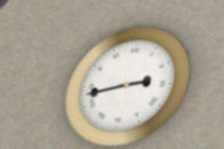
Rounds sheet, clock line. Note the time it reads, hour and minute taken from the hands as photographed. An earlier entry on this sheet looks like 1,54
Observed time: 2,43
